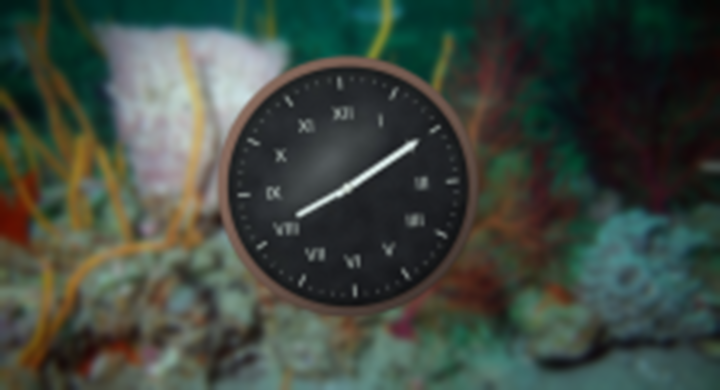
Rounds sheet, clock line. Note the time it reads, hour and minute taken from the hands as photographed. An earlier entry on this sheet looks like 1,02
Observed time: 8,10
